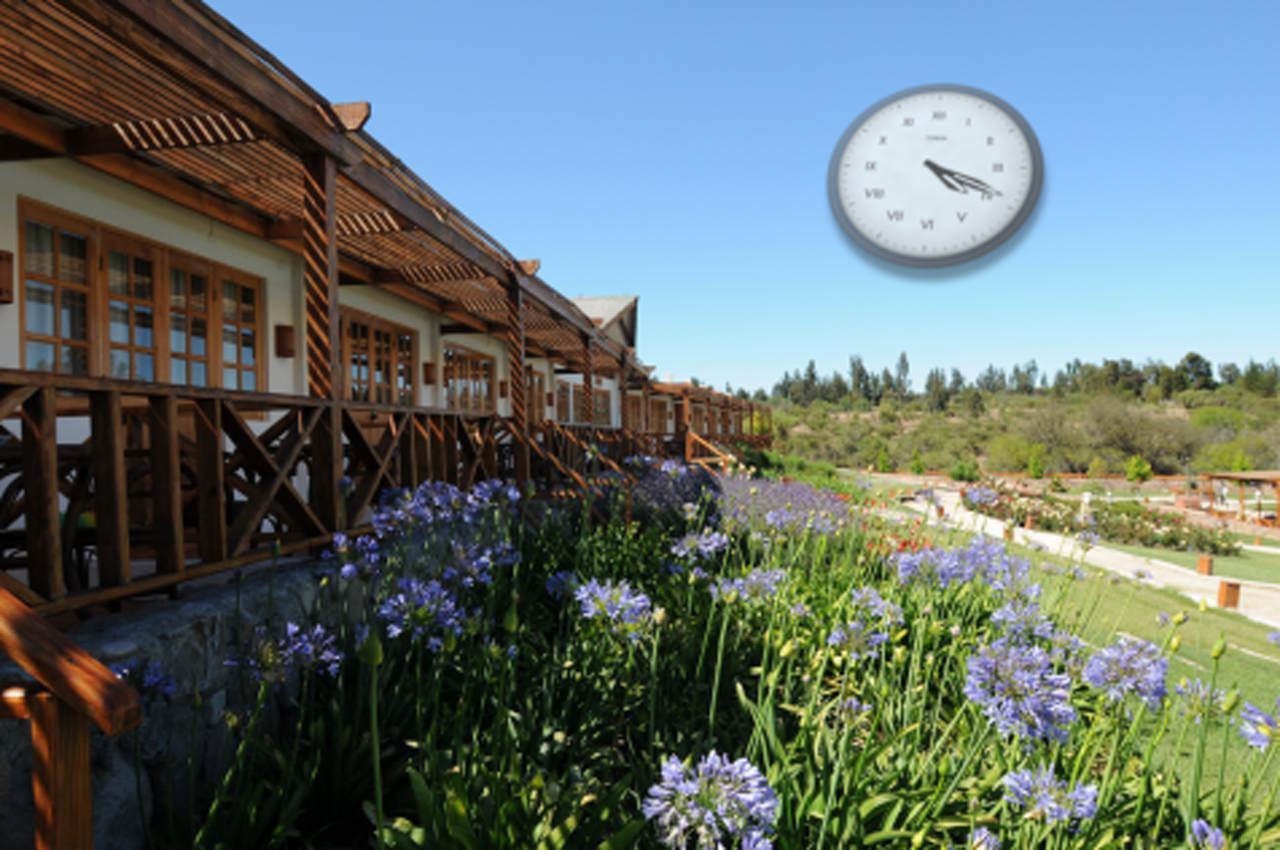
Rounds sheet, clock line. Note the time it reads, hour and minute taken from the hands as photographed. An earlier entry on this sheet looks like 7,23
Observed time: 4,19
